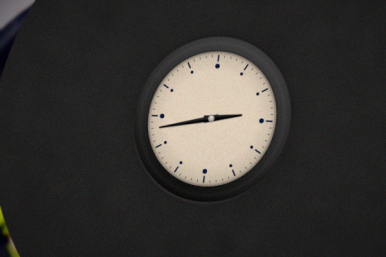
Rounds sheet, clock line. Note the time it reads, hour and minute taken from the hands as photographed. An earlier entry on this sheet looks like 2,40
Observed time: 2,43
